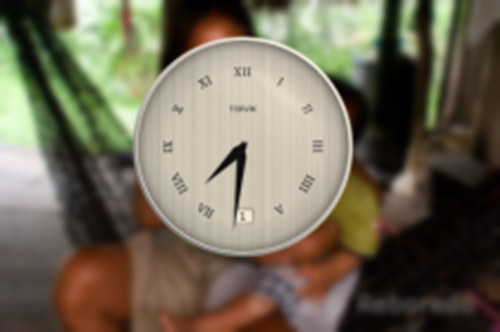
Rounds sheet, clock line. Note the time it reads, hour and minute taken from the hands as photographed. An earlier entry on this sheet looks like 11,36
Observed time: 7,31
